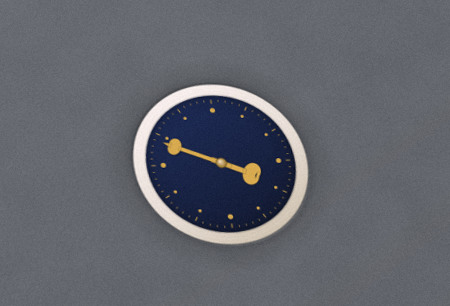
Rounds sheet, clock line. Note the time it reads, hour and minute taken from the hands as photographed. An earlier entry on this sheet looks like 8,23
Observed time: 3,49
